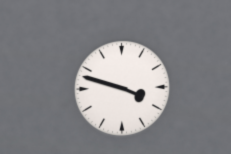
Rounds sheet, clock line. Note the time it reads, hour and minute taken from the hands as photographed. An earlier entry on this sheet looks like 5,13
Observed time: 3,48
